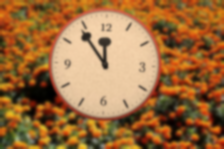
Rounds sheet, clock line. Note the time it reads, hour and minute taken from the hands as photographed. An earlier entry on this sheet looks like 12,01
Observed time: 11,54
